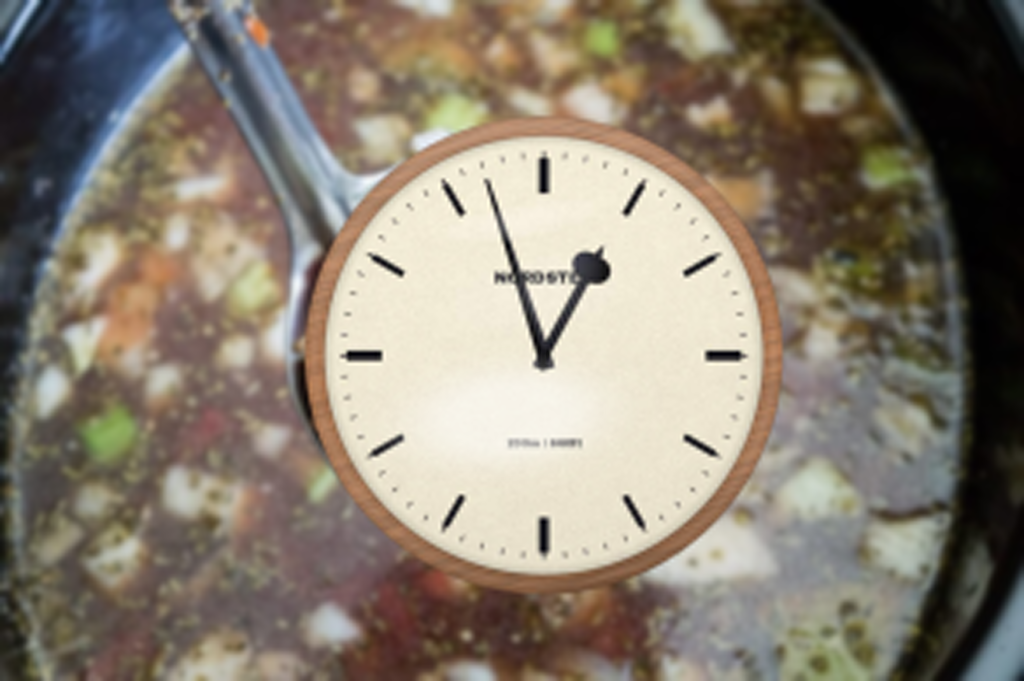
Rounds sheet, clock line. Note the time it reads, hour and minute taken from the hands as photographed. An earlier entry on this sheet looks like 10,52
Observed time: 12,57
